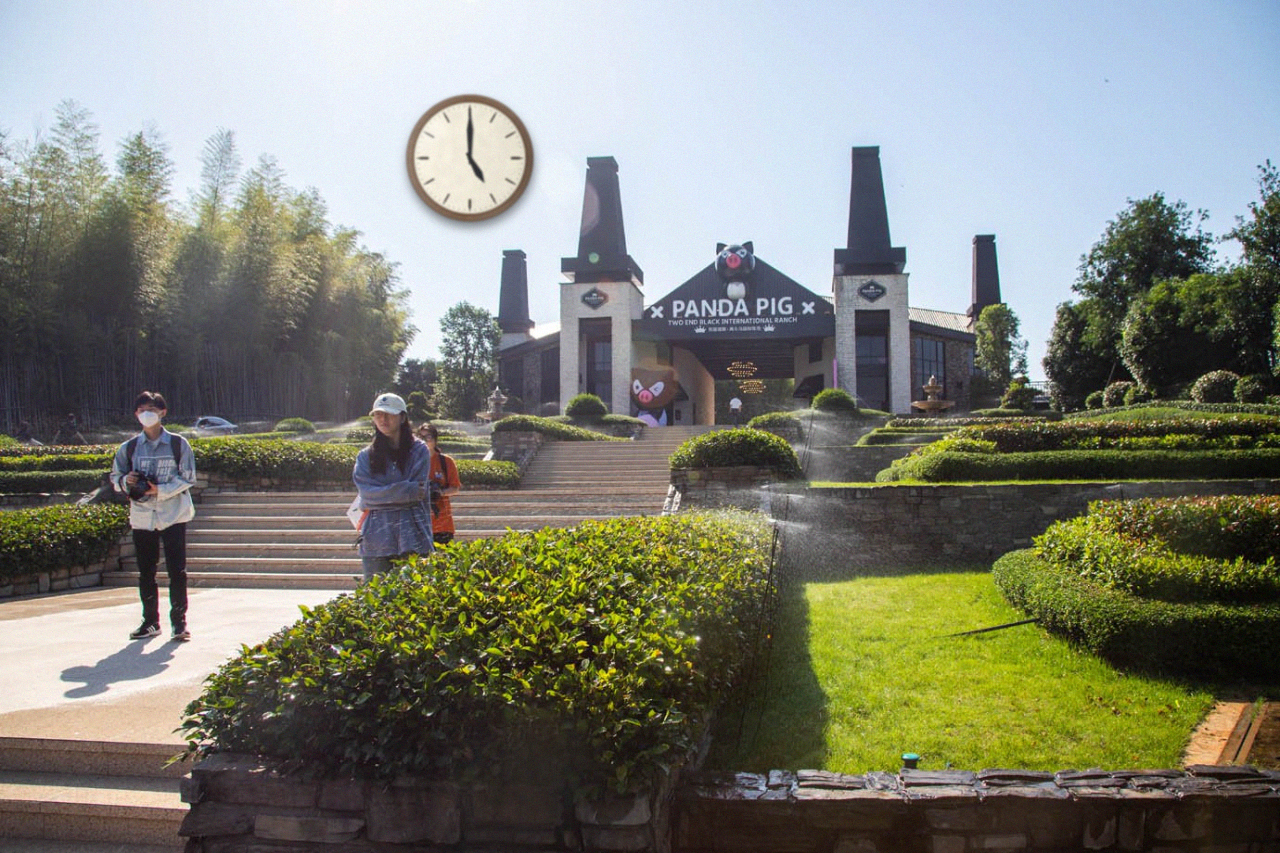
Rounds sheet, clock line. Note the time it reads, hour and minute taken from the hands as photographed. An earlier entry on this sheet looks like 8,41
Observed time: 5,00
